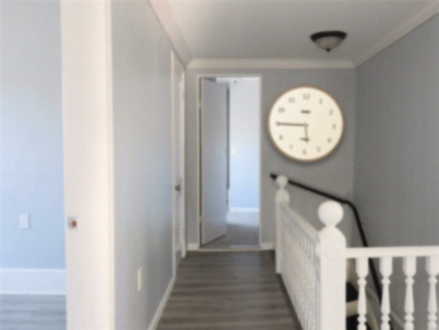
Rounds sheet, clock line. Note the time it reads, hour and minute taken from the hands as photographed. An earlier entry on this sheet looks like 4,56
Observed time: 5,45
